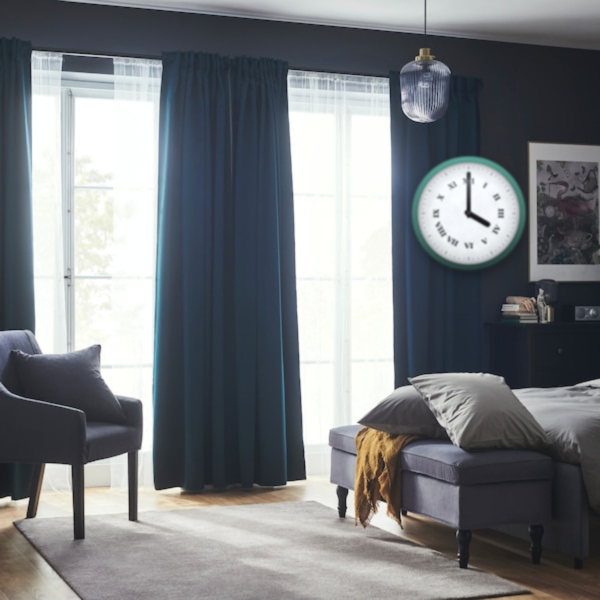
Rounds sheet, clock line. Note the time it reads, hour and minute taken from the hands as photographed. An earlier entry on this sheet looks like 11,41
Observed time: 4,00
